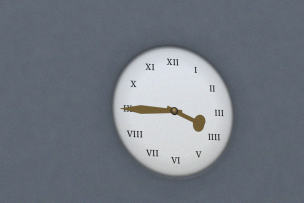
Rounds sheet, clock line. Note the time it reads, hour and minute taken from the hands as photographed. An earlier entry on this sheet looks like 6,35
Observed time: 3,45
